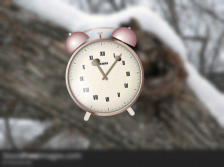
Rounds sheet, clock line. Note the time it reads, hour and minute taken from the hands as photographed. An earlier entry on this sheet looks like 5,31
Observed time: 11,07
